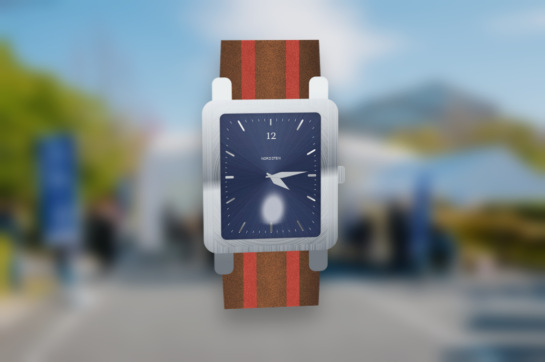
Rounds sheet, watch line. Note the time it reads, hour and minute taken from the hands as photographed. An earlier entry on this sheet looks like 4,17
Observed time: 4,14
